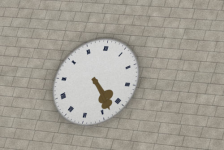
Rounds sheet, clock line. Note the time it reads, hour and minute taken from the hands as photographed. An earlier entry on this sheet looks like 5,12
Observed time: 4,23
